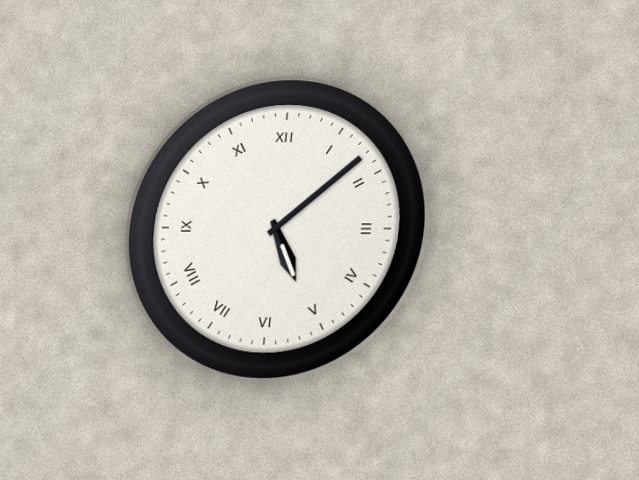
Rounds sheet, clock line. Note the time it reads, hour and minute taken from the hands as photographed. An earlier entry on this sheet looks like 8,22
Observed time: 5,08
